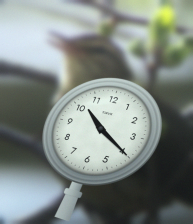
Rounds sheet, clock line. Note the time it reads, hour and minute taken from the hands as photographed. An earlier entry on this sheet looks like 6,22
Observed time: 10,20
